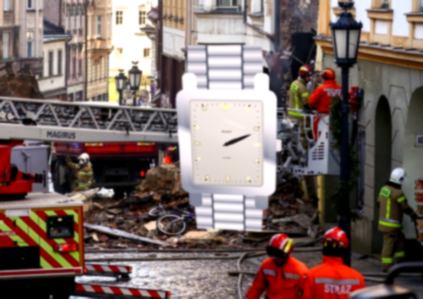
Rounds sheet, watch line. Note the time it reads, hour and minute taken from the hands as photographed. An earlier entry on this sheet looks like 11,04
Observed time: 2,11
